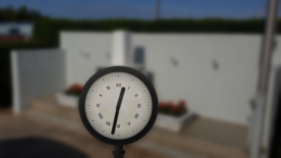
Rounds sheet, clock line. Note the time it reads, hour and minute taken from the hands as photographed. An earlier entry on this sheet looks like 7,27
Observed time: 12,32
